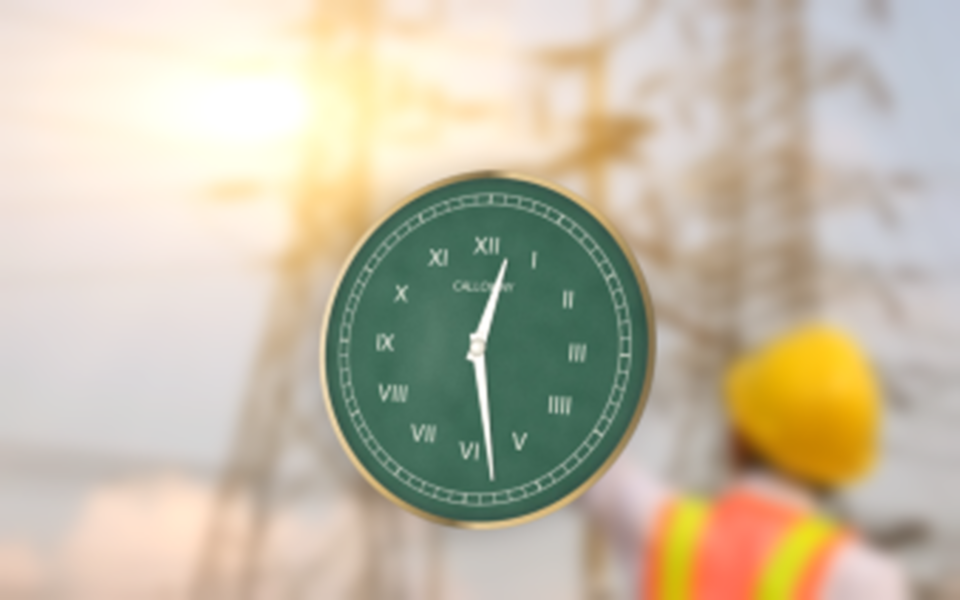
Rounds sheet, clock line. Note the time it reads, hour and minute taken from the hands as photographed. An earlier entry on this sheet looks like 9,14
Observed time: 12,28
